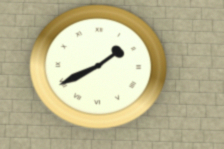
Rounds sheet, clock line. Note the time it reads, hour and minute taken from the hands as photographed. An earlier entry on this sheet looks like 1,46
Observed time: 1,40
